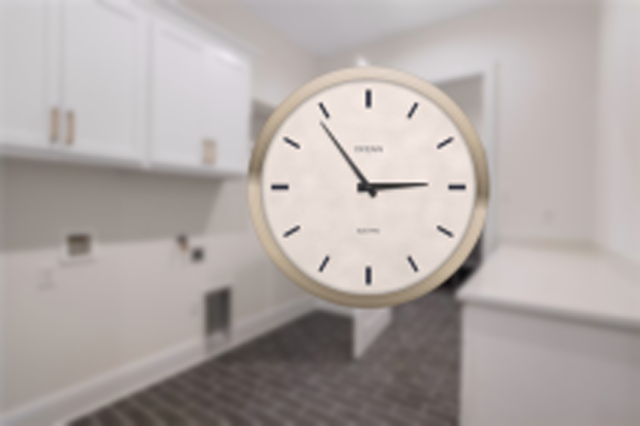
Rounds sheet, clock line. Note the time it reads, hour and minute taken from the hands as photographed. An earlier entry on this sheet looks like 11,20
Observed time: 2,54
